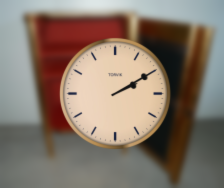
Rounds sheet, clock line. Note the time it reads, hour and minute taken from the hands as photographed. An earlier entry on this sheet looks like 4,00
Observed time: 2,10
